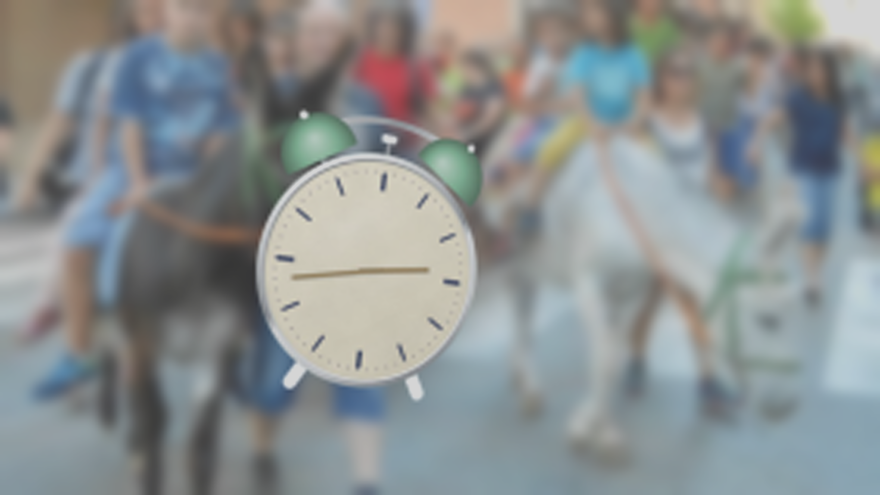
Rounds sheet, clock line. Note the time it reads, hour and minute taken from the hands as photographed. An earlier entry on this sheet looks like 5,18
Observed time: 2,43
